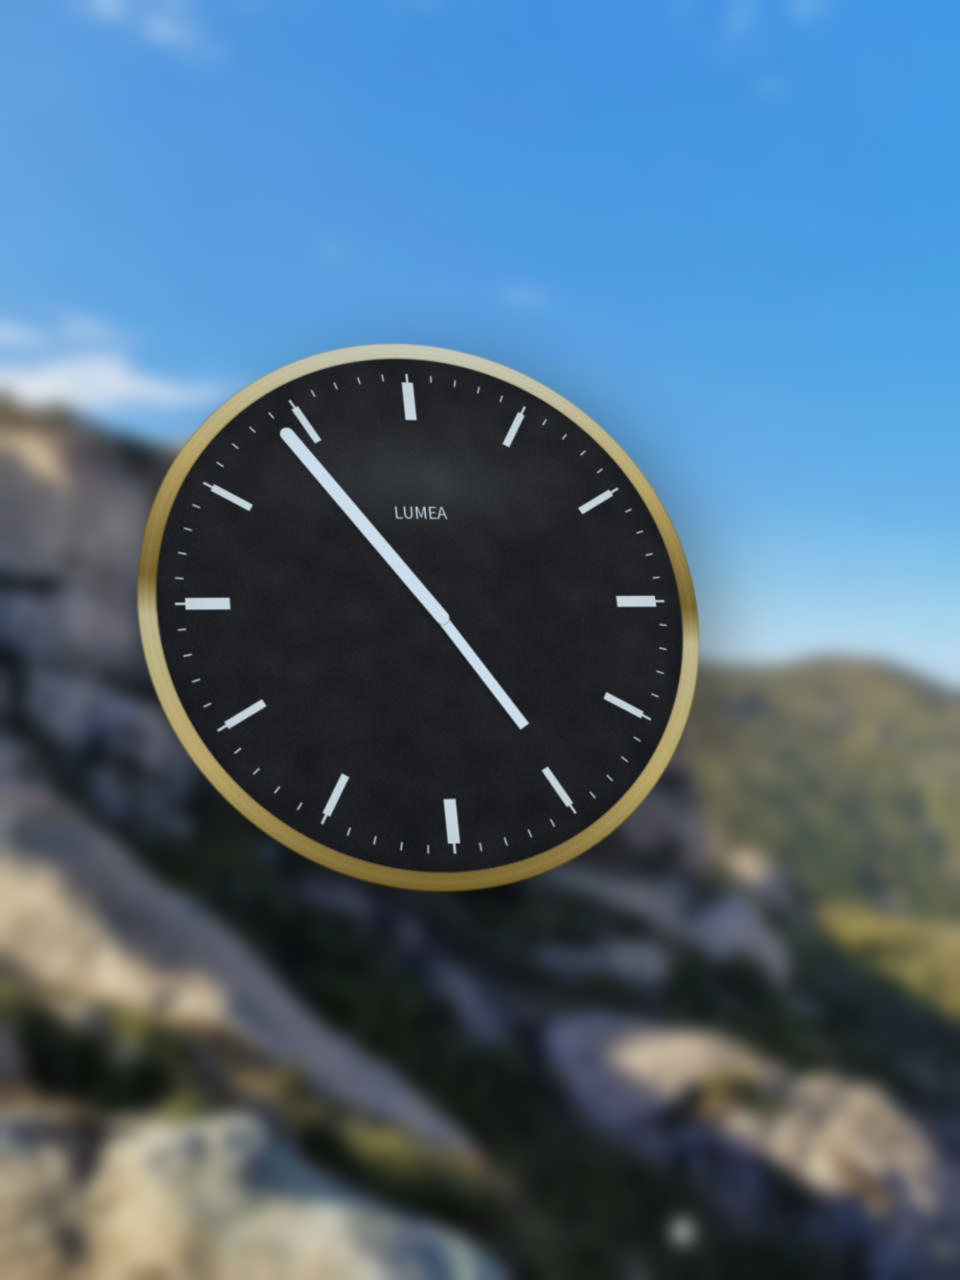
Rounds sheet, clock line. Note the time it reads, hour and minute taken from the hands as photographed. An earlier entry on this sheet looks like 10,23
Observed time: 4,54
